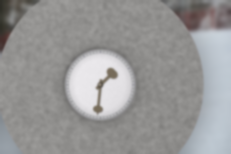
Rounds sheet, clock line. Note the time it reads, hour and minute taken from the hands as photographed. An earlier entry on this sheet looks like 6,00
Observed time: 1,31
